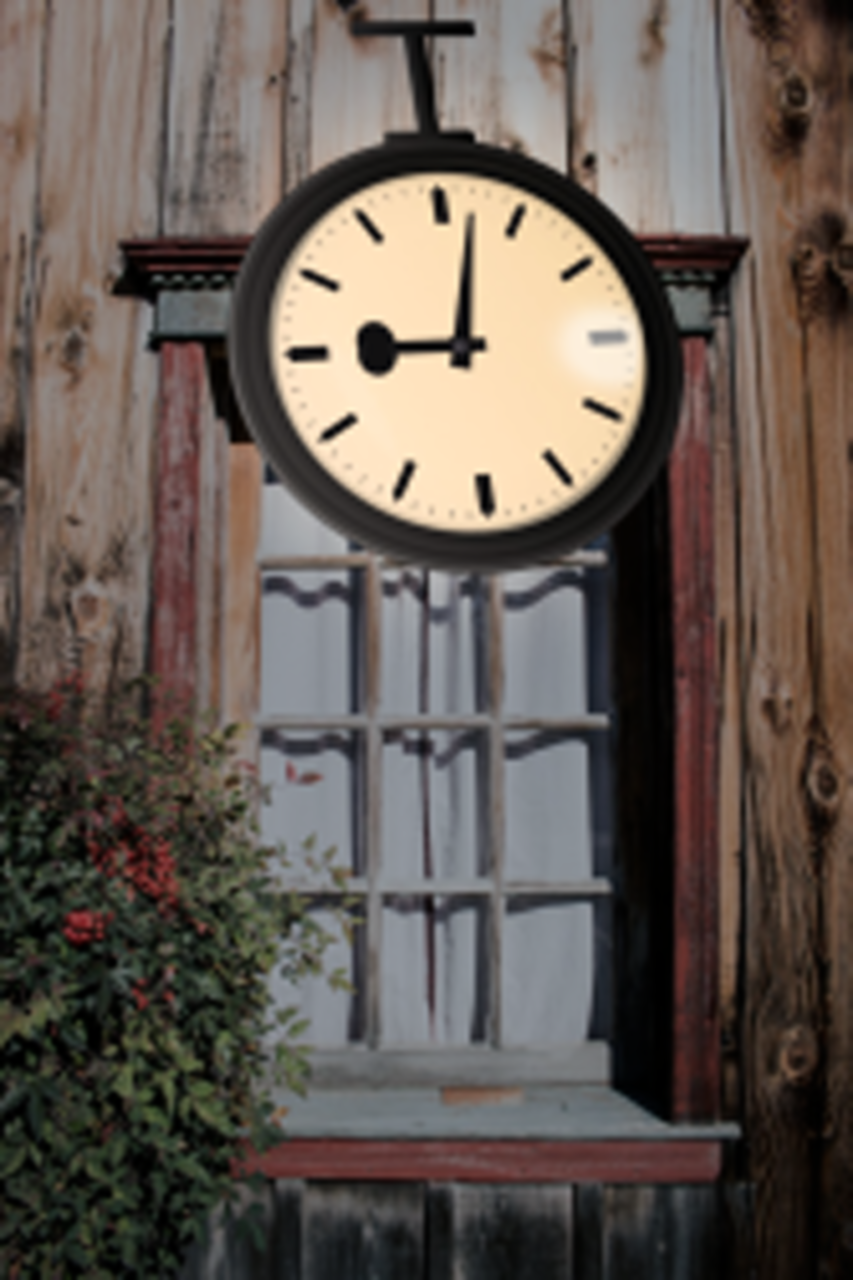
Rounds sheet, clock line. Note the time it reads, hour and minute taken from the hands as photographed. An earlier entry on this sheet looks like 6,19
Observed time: 9,02
